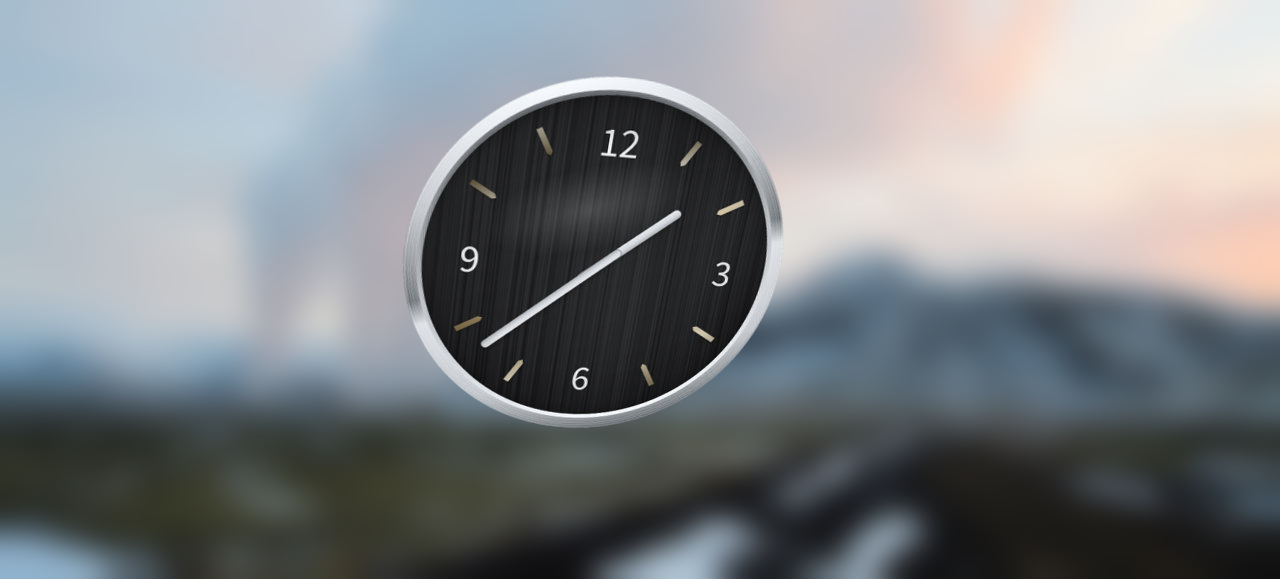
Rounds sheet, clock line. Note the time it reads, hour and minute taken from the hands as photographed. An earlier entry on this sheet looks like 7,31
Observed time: 1,38
